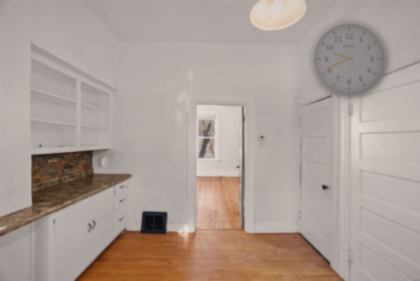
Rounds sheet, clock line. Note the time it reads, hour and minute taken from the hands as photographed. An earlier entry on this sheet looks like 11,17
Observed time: 9,41
